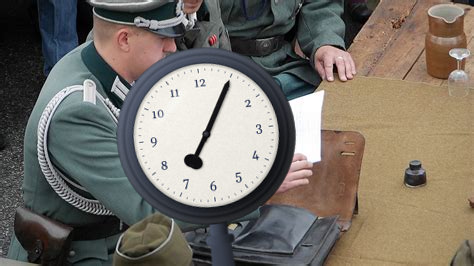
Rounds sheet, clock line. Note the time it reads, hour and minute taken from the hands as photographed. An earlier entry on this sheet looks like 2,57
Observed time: 7,05
